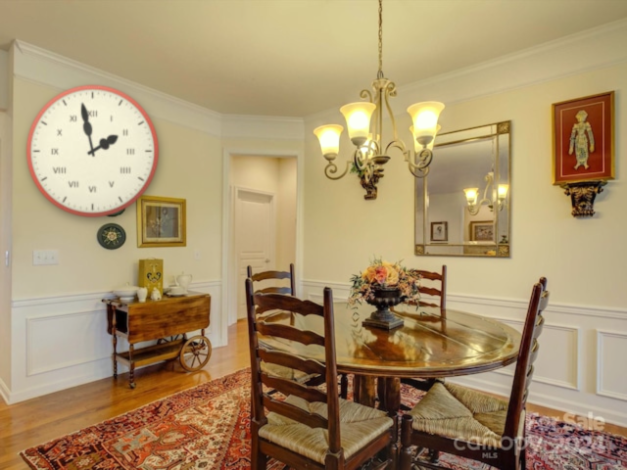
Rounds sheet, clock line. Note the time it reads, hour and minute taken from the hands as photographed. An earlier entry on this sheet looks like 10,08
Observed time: 1,58
